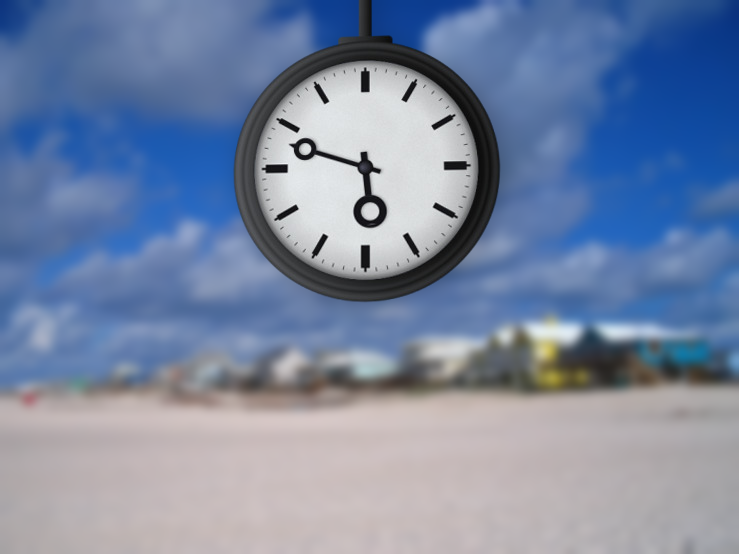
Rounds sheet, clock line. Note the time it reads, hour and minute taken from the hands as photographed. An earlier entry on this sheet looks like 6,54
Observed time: 5,48
